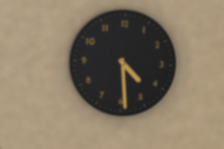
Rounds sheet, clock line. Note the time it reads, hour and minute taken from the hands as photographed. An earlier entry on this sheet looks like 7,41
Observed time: 4,29
